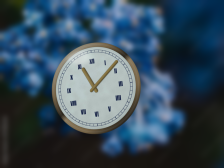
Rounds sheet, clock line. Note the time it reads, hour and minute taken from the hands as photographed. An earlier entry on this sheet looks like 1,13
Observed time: 11,08
